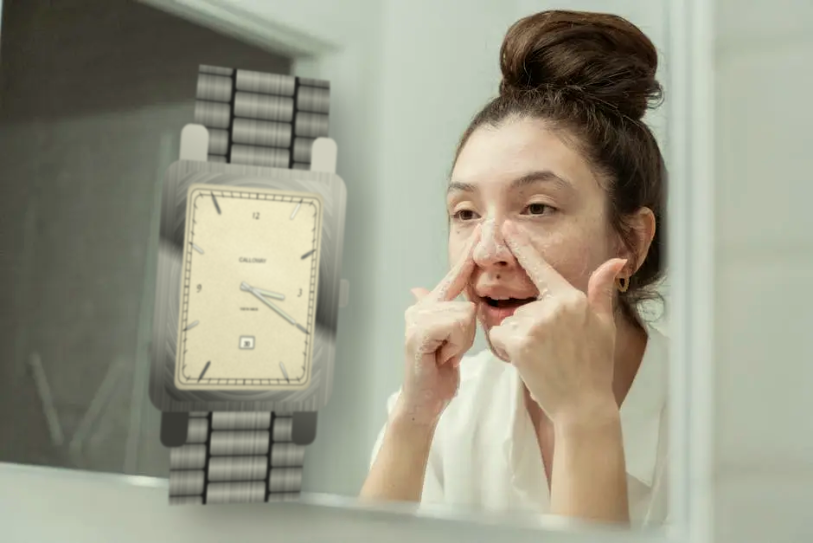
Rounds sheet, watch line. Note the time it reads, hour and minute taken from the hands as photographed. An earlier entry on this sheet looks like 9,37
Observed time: 3,20
